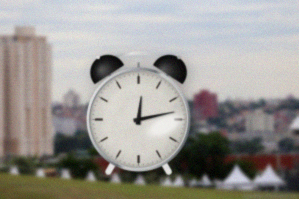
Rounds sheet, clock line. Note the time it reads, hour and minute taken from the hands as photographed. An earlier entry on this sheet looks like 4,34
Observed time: 12,13
